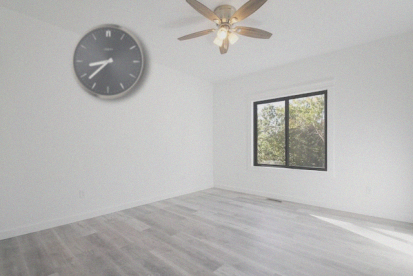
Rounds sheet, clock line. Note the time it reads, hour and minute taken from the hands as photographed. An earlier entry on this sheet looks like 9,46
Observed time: 8,38
